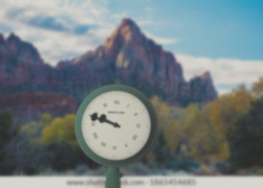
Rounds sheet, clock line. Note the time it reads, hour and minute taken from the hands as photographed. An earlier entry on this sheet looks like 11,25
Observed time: 9,48
